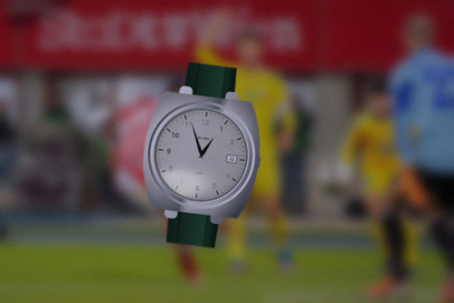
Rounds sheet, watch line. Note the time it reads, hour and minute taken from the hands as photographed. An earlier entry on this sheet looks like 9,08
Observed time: 12,56
